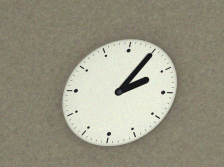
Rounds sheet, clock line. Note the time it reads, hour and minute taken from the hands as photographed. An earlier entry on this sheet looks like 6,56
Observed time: 2,05
